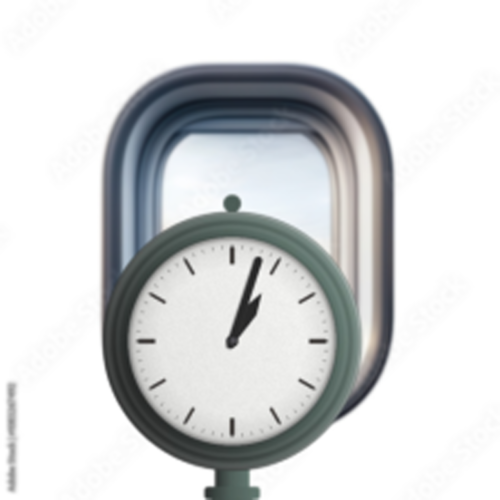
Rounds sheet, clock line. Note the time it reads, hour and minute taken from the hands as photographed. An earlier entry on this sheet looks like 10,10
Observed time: 1,03
